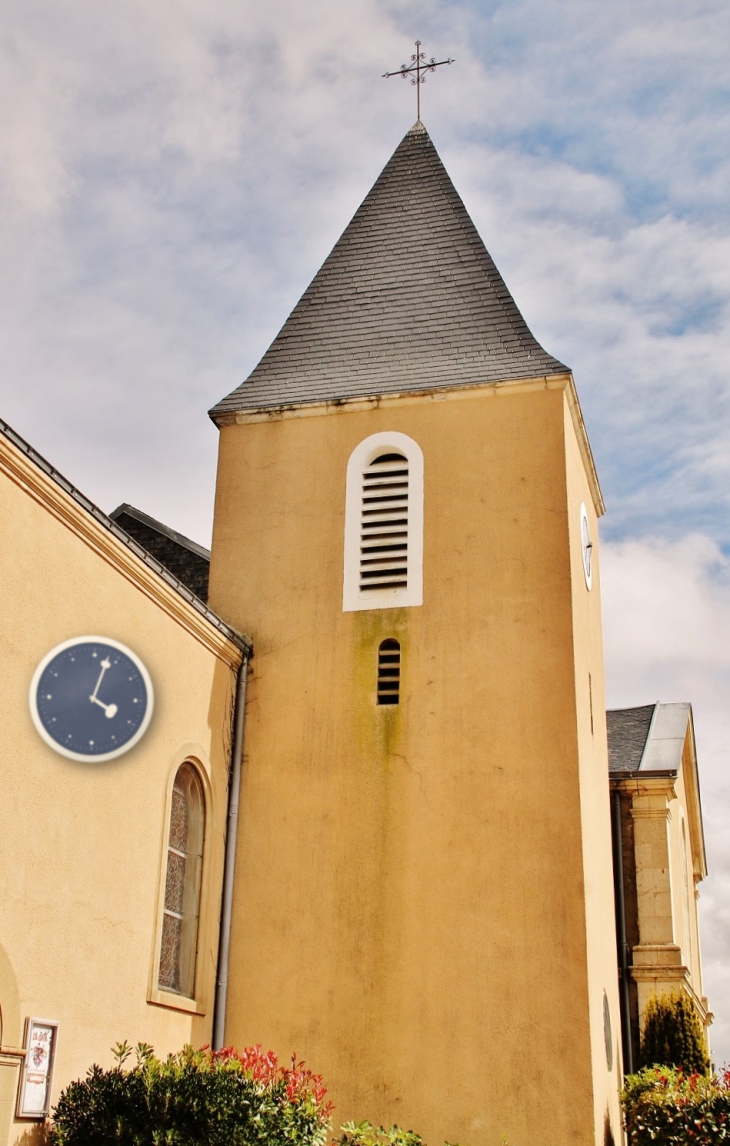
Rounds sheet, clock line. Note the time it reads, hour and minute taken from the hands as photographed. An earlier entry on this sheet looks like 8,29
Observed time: 4,03
